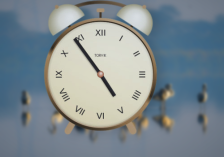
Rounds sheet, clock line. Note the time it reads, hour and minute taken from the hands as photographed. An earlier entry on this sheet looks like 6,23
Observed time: 4,54
